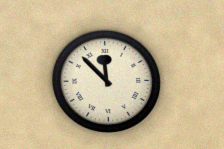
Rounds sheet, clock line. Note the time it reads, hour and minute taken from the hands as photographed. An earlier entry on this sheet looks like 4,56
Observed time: 11,53
